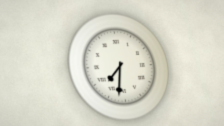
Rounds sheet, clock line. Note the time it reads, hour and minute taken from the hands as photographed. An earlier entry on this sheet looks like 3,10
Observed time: 7,32
